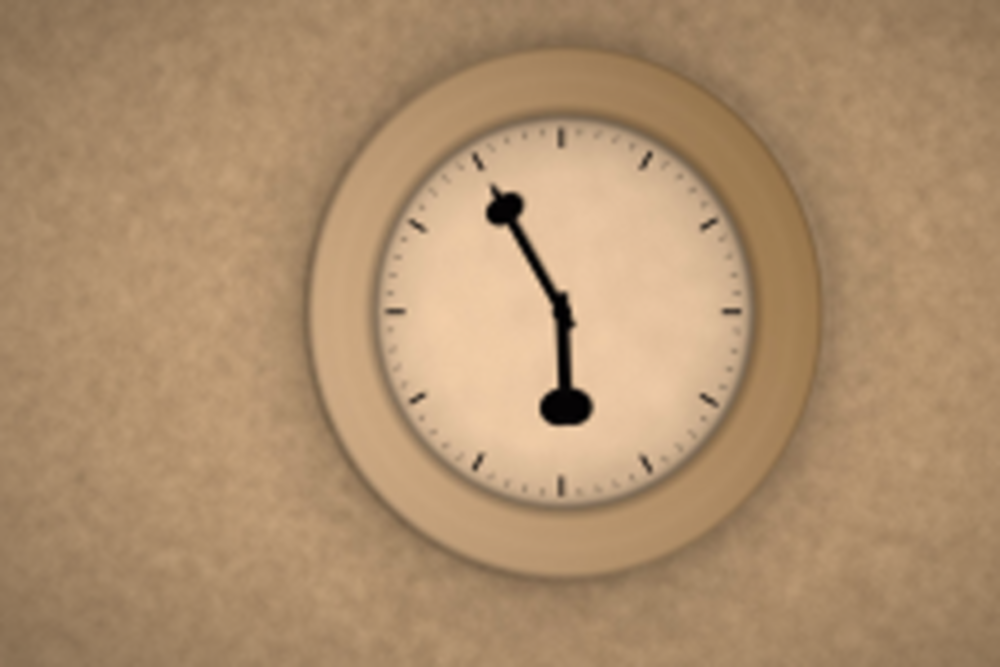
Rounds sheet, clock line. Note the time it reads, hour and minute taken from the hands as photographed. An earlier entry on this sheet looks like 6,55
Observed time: 5,55
